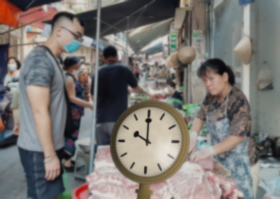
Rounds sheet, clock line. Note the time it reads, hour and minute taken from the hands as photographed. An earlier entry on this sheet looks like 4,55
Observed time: 10,00
